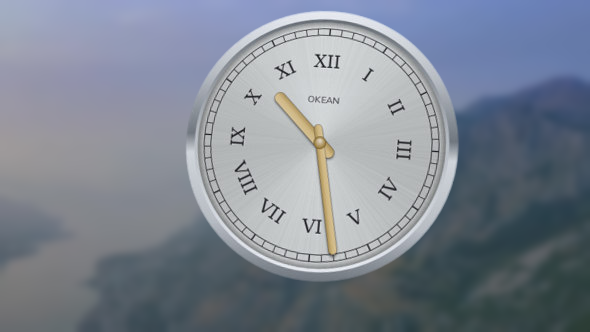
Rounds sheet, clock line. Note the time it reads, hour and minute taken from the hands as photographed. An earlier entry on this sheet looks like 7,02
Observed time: 10,28
